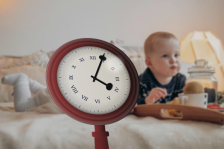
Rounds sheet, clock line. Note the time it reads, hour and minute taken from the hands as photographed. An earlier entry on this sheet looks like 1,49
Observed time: 4,04
